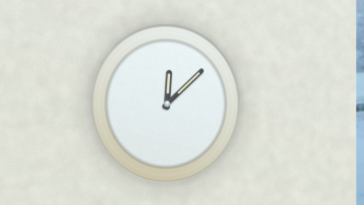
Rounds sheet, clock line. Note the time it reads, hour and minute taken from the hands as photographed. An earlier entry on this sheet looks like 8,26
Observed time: 12,08
